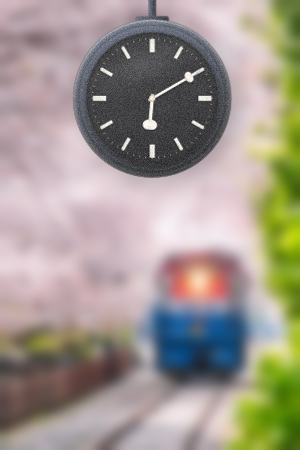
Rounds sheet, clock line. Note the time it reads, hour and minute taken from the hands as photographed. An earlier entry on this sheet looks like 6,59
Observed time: 6,10
